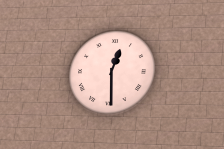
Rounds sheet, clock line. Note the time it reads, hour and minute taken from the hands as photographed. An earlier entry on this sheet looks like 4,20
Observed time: 12,29
